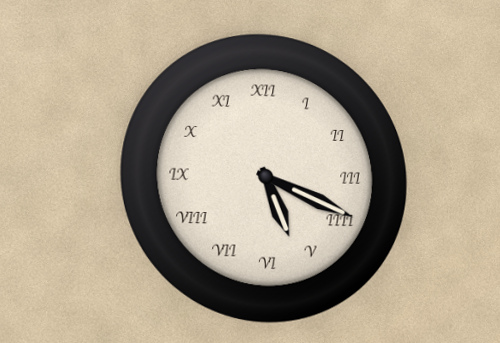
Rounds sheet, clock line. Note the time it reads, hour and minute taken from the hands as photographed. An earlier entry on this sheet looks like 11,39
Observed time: 5,19
